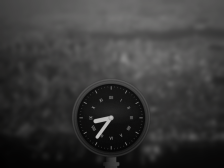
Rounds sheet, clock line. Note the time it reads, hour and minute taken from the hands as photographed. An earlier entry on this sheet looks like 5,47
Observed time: 8,36
